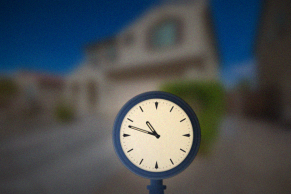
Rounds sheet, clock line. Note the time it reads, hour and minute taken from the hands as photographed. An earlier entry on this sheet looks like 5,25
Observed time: 10,48
